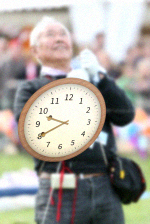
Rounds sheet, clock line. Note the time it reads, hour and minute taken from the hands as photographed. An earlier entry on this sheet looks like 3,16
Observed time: 9,40
